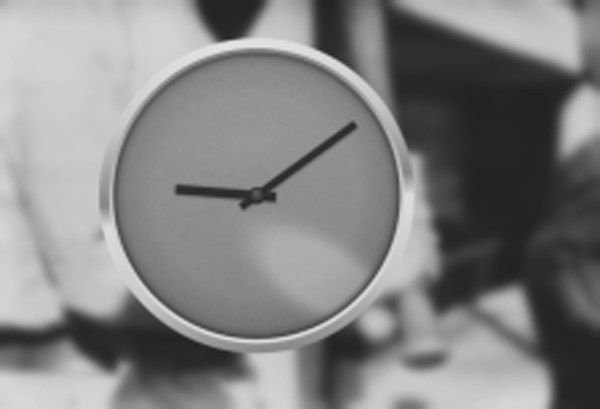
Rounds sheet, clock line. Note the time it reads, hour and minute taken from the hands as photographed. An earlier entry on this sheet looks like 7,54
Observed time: 9,09
